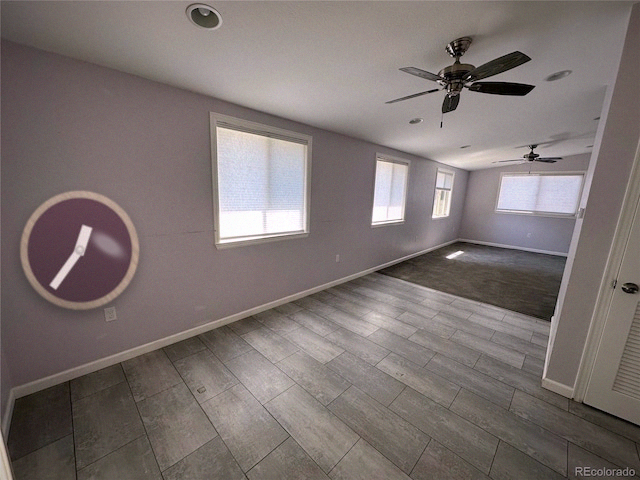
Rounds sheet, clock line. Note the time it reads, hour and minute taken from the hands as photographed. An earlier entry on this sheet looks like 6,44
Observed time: 12,36
